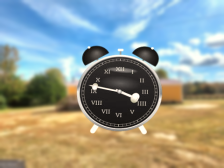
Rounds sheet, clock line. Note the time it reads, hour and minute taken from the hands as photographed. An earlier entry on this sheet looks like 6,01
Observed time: 3,47
